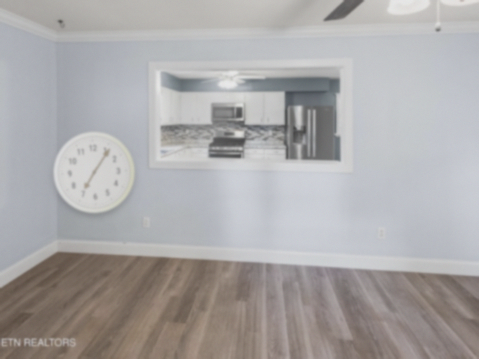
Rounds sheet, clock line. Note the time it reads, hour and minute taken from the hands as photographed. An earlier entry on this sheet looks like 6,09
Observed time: 7,06
